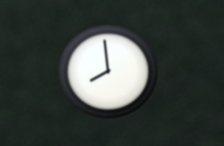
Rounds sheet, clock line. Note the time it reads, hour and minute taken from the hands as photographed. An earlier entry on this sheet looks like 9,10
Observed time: 7,59
